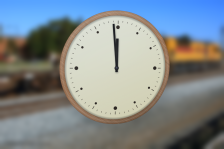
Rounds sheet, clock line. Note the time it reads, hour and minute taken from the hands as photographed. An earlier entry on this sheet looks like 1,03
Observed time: 11,59
